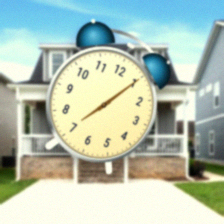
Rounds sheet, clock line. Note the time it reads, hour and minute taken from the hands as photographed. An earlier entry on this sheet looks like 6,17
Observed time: 7,05
